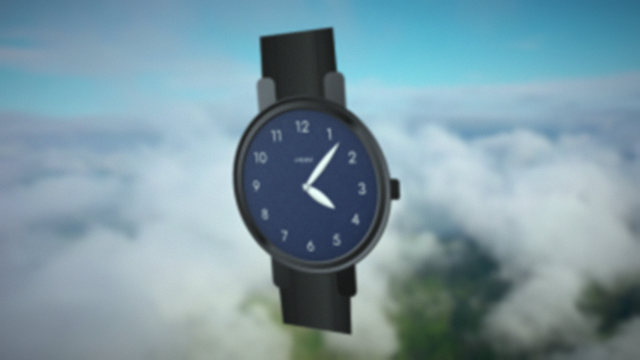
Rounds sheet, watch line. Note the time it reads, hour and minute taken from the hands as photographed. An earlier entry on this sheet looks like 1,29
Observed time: 4,07
